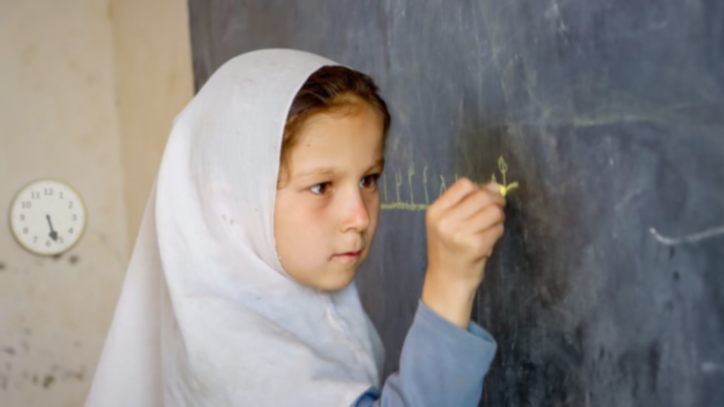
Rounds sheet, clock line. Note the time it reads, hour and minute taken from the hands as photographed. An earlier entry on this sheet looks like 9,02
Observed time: 5,27
